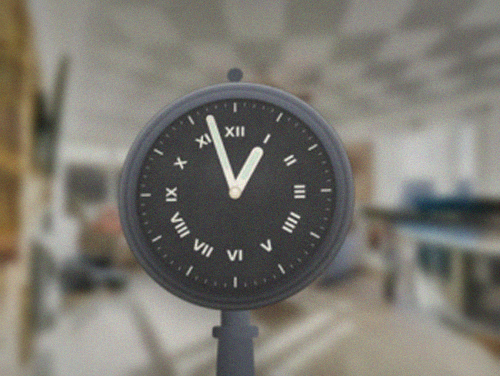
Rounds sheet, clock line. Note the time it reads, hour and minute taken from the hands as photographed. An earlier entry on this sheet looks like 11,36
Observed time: 12,57
